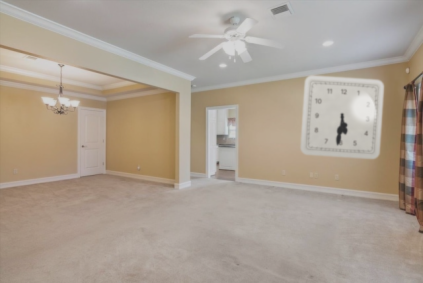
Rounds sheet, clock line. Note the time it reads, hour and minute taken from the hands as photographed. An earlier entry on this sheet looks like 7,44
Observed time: 5,31
